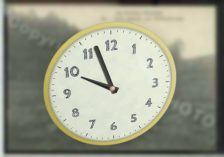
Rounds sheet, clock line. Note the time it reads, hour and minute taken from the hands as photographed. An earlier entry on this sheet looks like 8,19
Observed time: 9,57
